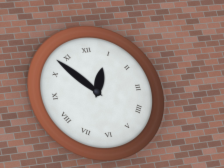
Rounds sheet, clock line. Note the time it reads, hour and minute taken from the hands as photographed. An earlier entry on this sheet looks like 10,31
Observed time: 12,53
